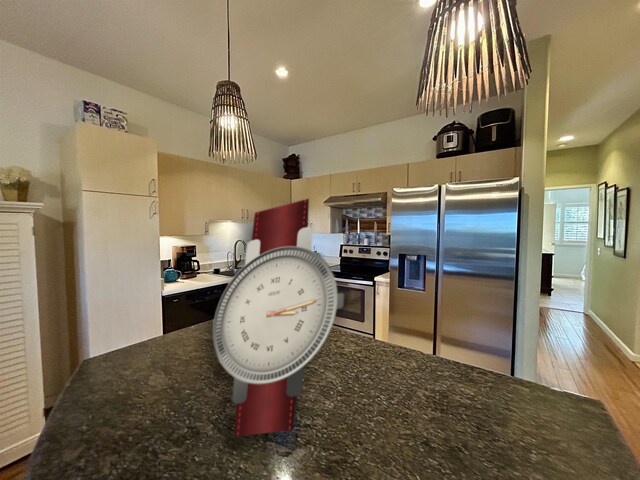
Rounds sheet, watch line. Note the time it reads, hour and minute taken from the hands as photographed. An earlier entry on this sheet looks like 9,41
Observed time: 3,14
